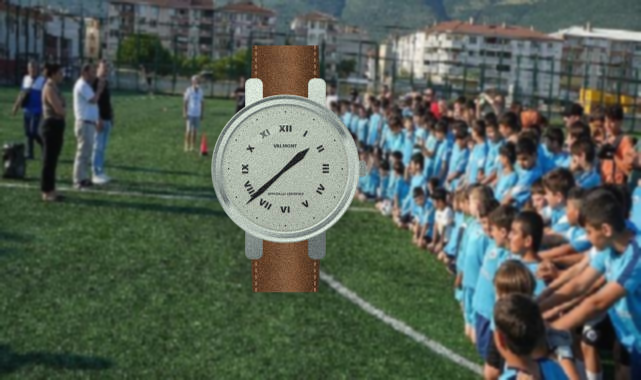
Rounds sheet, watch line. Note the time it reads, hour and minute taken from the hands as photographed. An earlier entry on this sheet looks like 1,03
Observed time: 1,38
